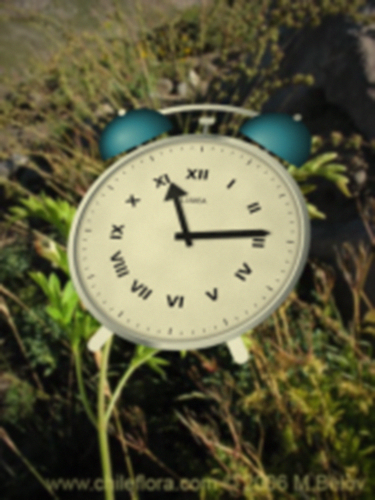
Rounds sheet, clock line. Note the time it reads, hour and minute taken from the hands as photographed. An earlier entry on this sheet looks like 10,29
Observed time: 11,14
